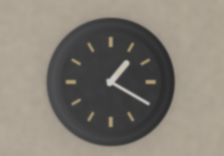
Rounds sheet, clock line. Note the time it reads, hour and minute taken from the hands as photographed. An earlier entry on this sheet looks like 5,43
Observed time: 1,20
